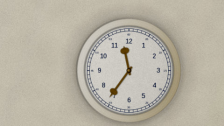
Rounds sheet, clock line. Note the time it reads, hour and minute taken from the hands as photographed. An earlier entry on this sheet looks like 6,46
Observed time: 11,36
